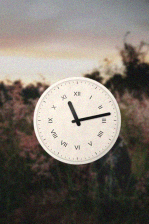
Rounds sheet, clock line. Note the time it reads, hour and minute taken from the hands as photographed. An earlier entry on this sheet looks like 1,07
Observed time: 11,13
